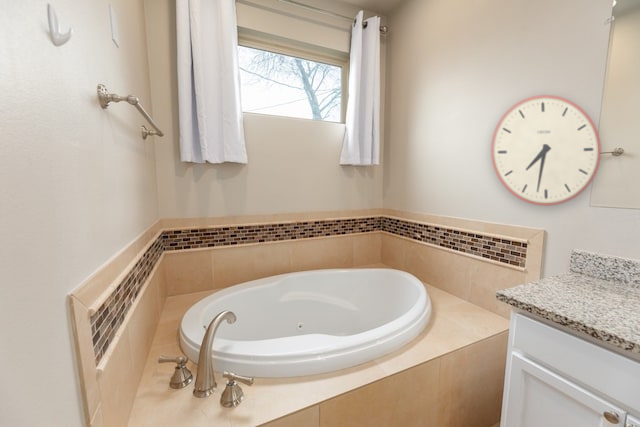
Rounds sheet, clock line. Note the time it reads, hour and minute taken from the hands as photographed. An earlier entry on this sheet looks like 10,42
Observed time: 7,32
